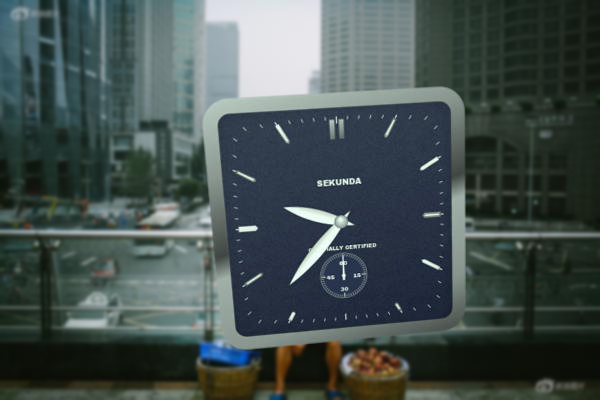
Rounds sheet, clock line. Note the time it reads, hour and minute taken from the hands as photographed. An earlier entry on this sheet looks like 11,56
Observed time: 9,37
